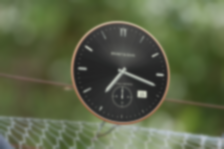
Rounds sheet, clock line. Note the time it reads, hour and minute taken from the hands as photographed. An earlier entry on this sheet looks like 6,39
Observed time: 7,18
